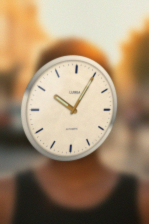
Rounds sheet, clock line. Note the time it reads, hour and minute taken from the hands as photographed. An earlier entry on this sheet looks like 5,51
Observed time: 10,05
